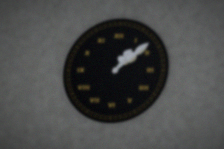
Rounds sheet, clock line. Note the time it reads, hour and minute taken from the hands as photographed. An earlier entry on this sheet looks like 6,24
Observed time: 1,08
